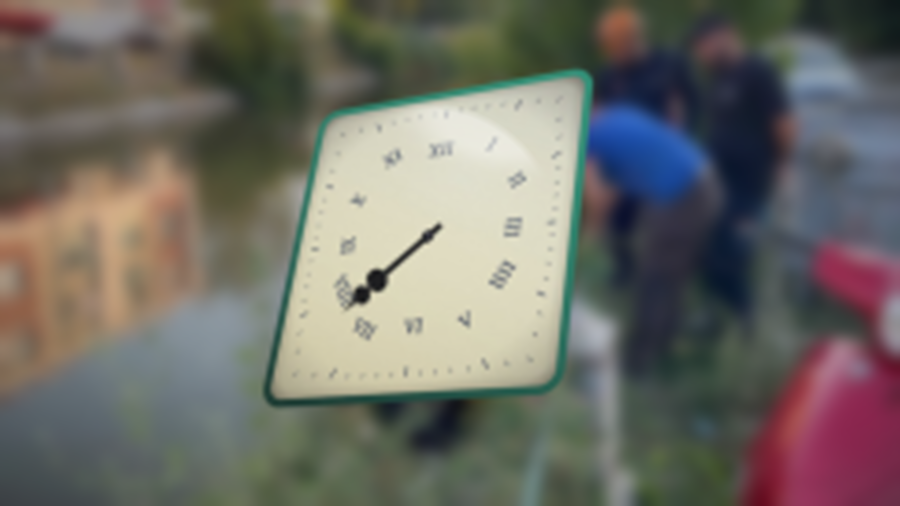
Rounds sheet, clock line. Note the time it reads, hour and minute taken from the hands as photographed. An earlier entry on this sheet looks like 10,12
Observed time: 7,38
